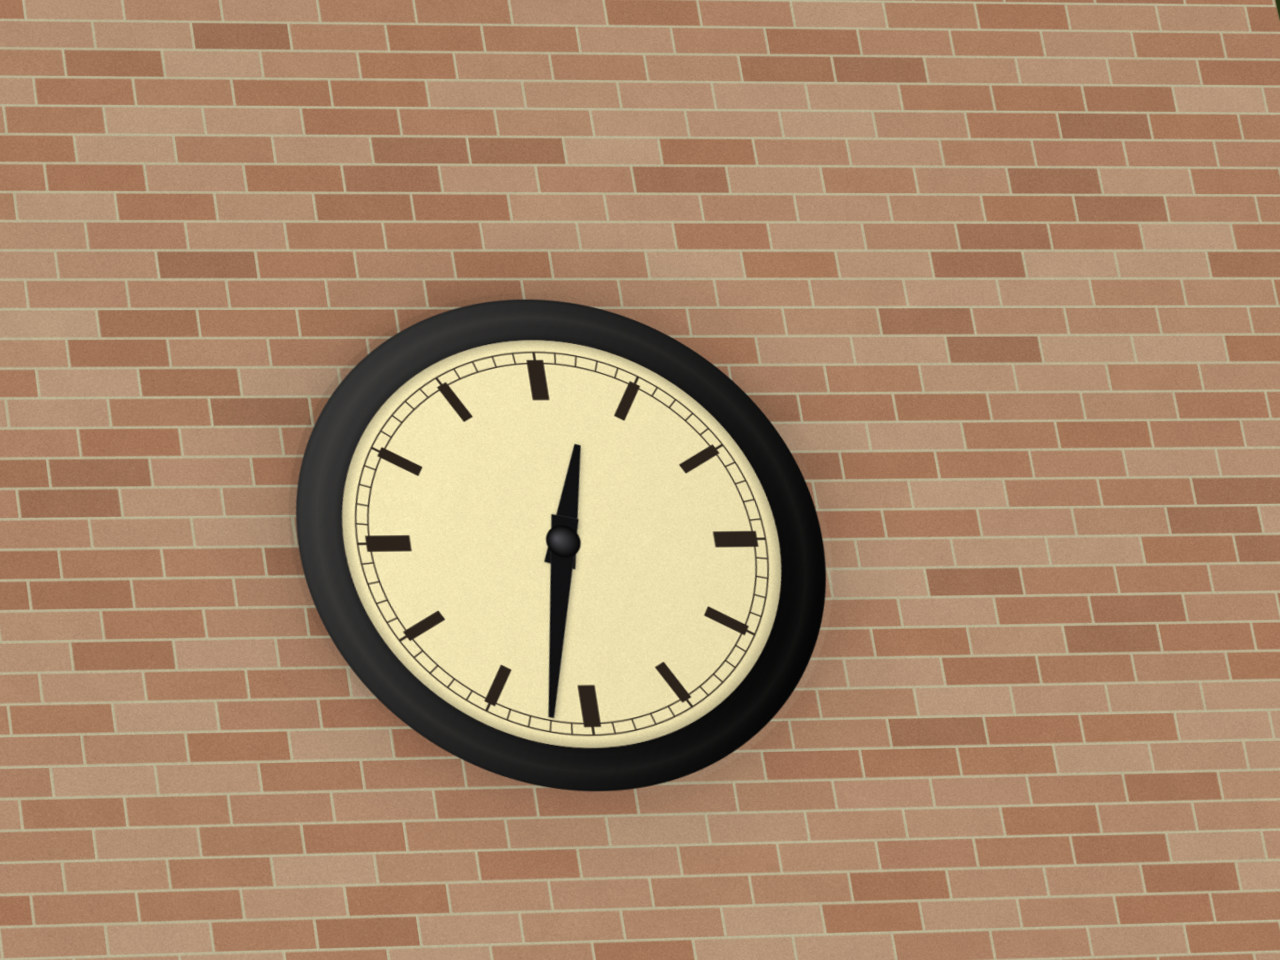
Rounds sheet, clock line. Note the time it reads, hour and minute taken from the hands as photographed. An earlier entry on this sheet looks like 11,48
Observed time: 12,32
